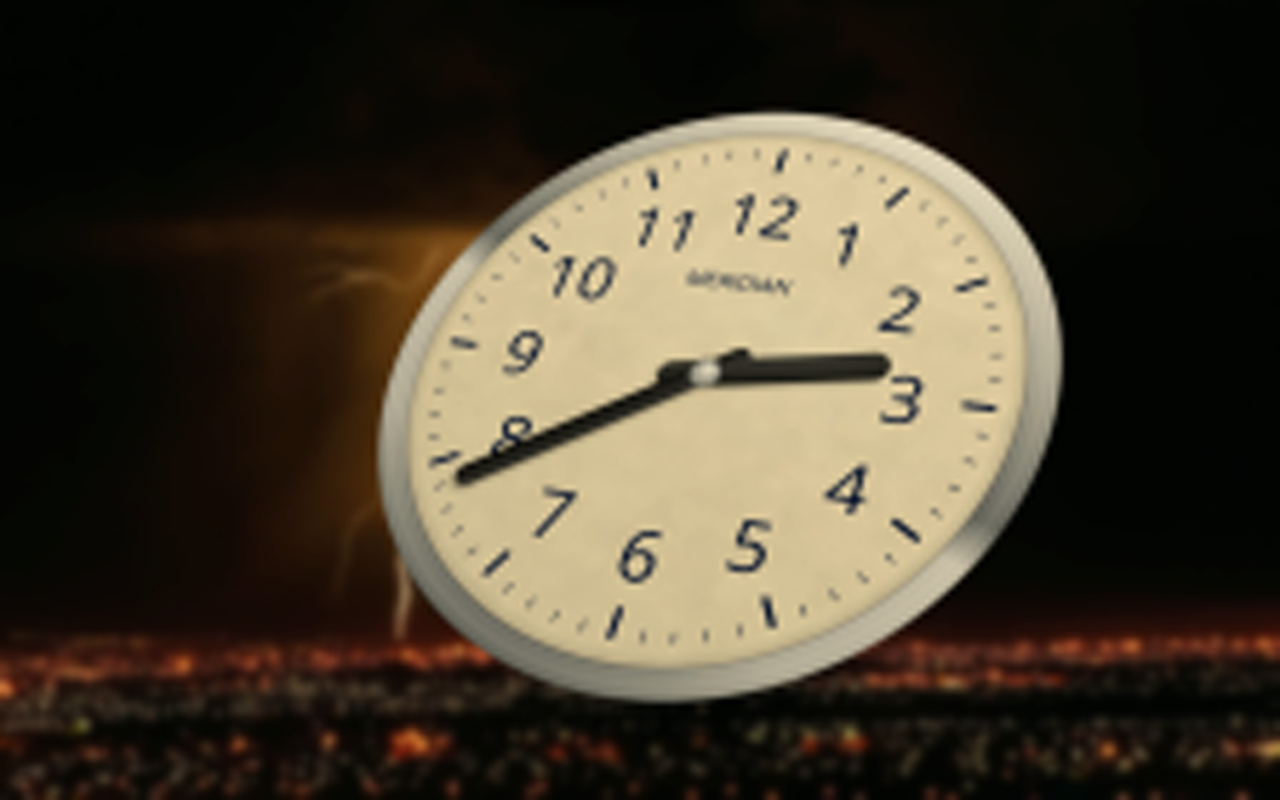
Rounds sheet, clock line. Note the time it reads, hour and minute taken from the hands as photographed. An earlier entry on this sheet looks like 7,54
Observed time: 2,39
